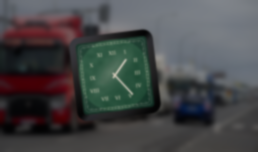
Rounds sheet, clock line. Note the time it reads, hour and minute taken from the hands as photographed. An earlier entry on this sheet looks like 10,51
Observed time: 1,24
